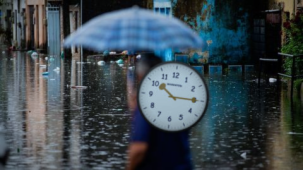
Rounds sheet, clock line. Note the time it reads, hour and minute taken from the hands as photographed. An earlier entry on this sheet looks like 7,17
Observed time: 10,15
